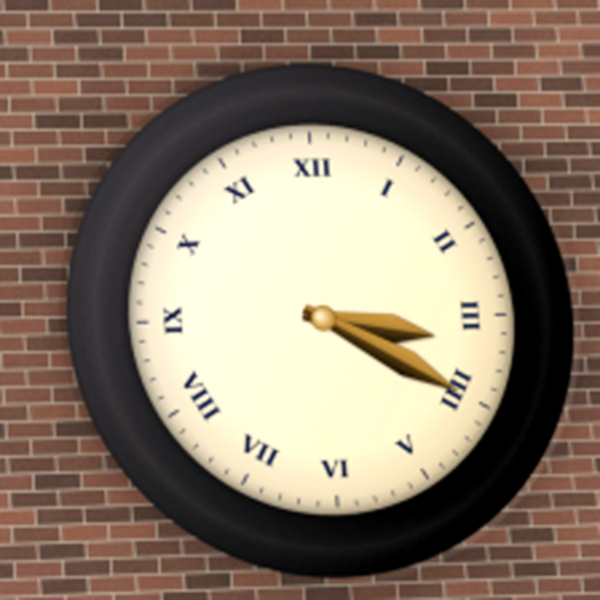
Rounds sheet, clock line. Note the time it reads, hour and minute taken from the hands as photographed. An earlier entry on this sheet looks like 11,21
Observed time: 3,20
